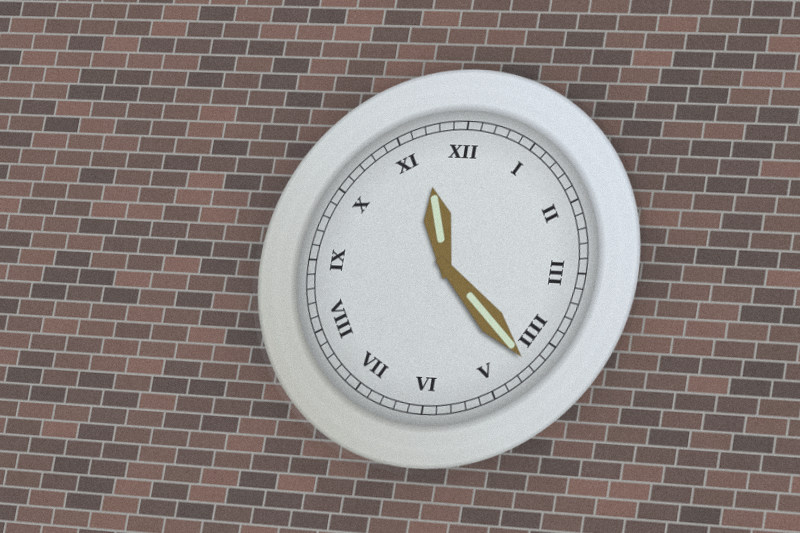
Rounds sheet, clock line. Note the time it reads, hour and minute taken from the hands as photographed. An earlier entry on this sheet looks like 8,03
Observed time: 11,22
